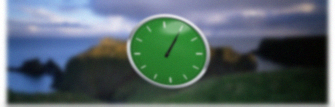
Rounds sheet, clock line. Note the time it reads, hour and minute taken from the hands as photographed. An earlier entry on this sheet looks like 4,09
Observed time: 1,05
